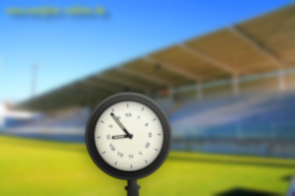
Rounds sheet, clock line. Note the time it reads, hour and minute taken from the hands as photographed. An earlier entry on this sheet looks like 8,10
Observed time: 8,54
